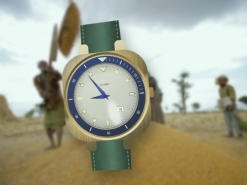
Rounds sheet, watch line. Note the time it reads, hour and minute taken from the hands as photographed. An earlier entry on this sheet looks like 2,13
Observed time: 8,54
